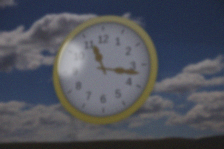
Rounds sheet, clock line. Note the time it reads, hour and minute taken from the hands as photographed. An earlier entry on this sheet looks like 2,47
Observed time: 11,17
